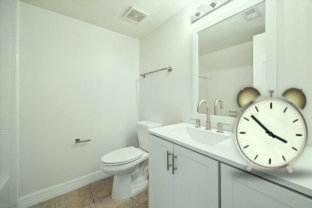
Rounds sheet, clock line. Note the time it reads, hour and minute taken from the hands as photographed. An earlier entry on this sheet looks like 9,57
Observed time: 3,52
